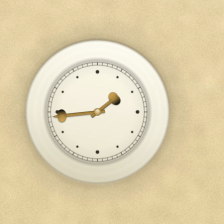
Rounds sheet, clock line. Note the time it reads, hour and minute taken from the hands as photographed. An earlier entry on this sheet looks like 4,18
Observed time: 1,44
